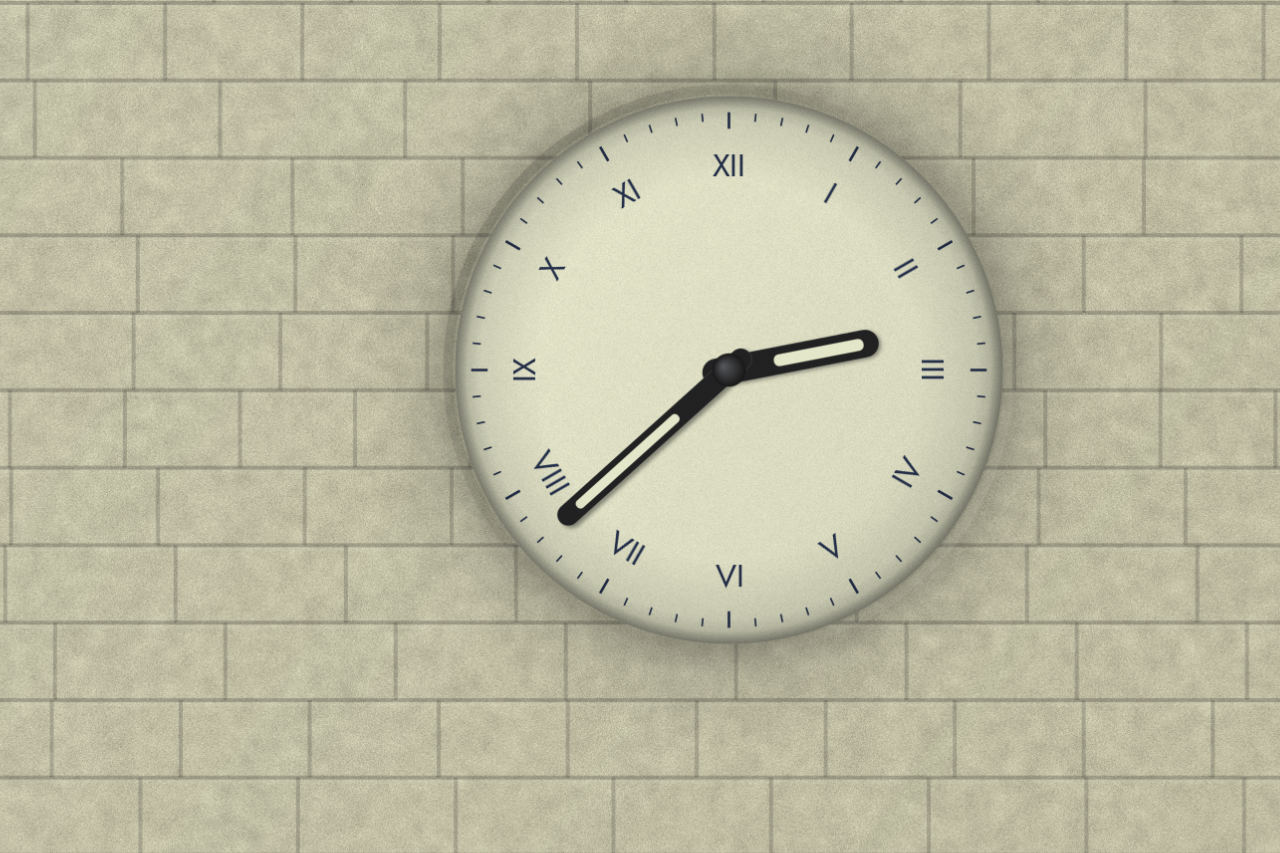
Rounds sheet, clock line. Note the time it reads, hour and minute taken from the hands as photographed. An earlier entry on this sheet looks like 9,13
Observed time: 2,38
